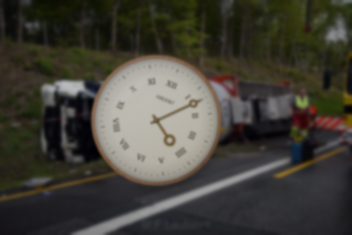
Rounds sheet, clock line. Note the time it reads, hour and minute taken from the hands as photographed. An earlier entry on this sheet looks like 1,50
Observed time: 4,07
